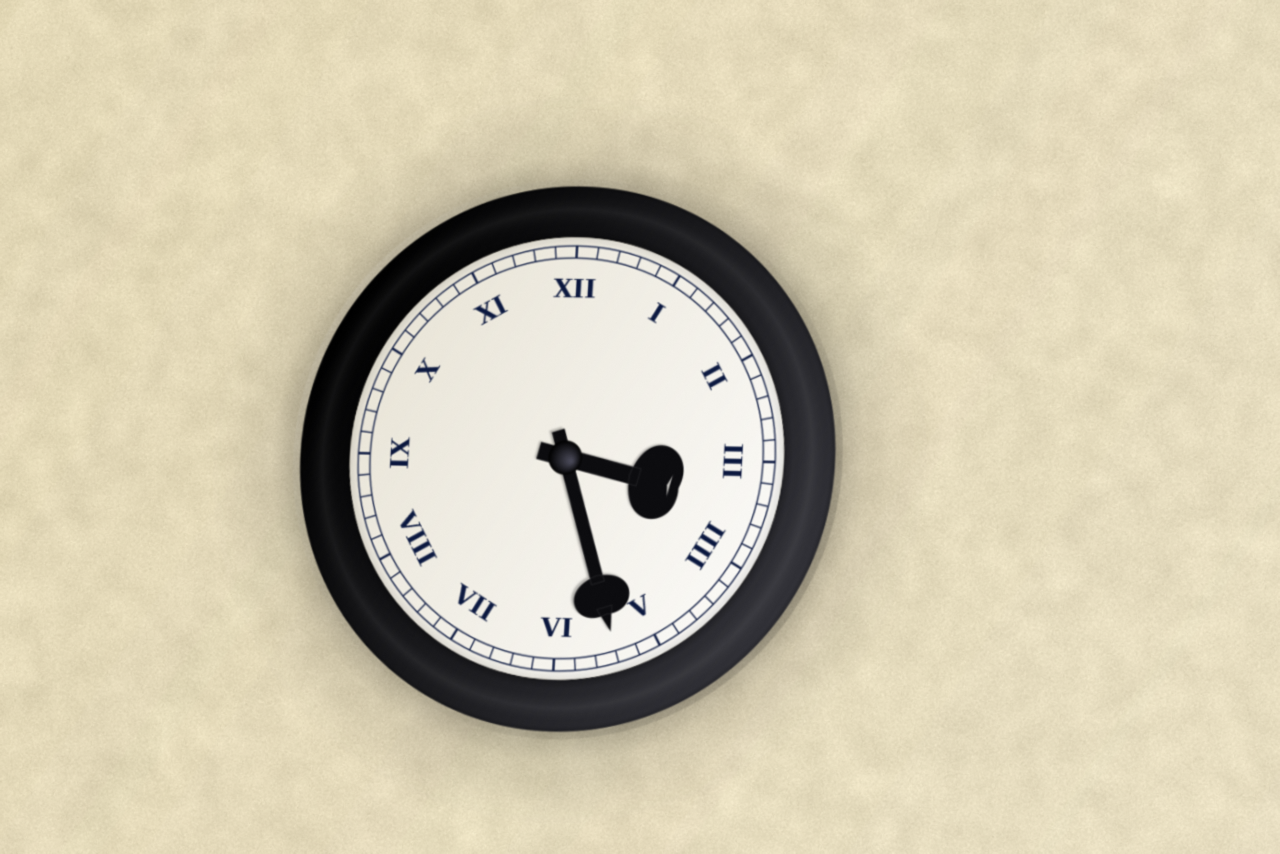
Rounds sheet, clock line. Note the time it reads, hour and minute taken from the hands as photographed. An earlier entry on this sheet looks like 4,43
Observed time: 3,27
